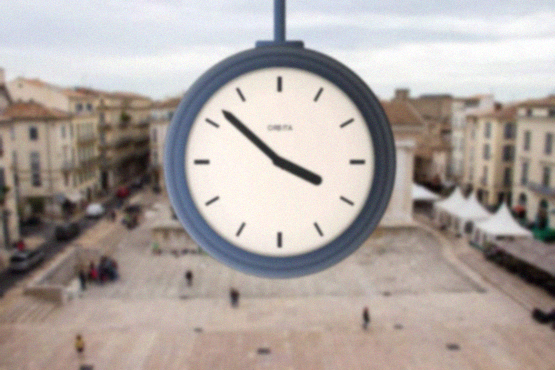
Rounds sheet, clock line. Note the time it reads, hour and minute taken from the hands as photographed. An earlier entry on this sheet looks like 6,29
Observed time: 3,52
